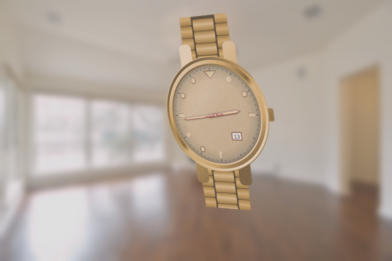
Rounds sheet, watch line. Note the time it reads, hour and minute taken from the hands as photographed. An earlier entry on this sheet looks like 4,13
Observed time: 2,44
